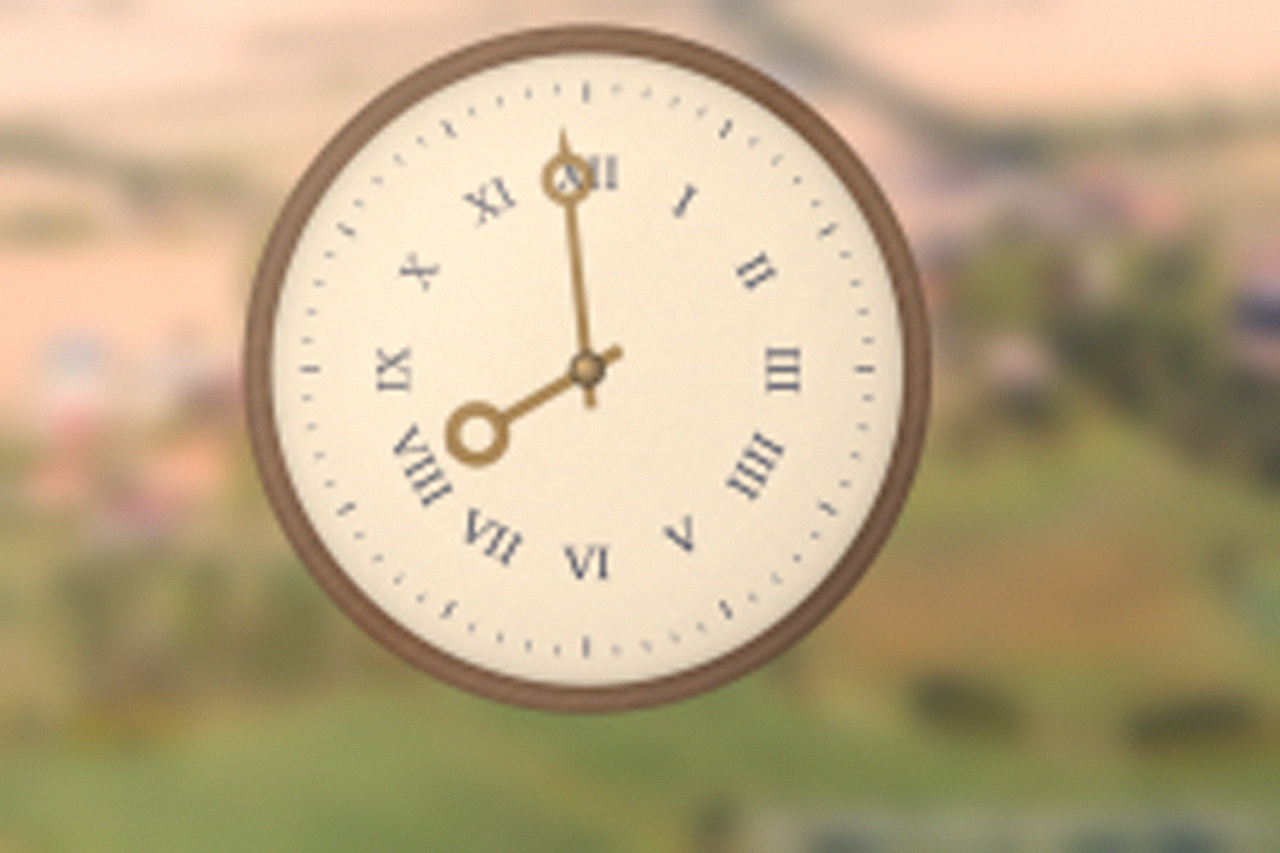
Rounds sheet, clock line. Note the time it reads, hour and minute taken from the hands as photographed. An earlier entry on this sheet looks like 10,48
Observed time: 7,59
